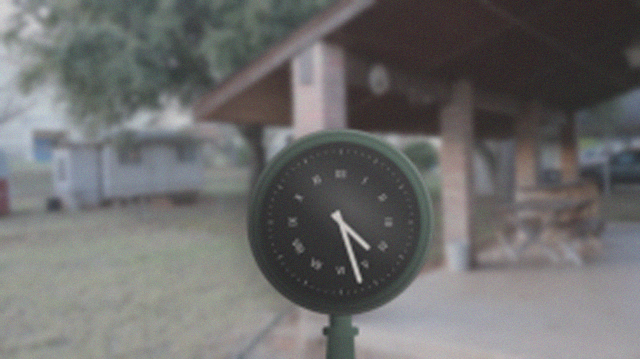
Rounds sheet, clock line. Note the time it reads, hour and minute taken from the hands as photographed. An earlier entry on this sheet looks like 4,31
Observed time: 4,27
